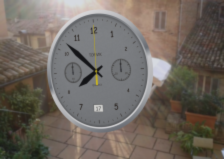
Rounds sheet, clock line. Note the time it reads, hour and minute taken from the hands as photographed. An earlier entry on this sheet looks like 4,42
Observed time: 7,52
